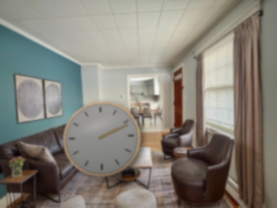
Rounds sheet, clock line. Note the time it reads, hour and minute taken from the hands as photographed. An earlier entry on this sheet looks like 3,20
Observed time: 2,11
